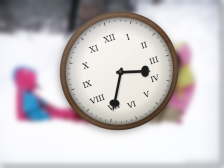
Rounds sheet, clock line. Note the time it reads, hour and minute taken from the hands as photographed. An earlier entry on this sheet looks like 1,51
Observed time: 3,35
